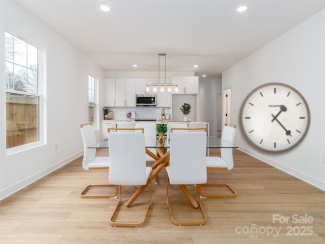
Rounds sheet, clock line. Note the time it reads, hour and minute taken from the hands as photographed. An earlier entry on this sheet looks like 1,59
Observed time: 1,23
